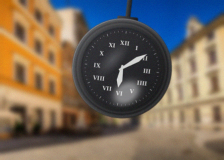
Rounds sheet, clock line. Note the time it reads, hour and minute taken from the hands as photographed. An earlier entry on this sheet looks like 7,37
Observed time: 6,09
